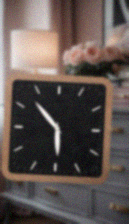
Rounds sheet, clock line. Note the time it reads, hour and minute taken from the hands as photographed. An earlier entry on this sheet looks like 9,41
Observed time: 5,53
